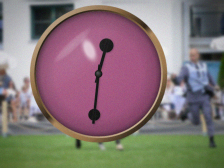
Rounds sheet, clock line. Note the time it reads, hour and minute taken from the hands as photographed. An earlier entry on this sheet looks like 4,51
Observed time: 12,31
